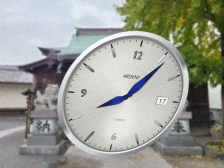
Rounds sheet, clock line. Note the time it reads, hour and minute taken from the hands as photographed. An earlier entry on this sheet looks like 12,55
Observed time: 8,06
